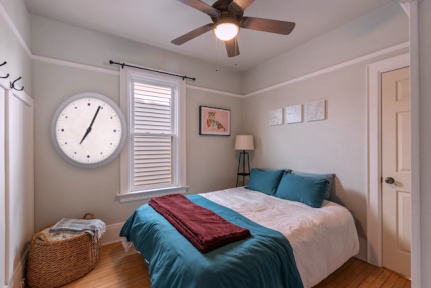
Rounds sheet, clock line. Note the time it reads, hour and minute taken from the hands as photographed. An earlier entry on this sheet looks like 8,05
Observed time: 7,04
